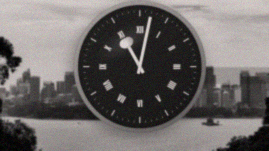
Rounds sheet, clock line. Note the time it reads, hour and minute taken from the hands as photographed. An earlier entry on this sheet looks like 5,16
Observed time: 11,02
